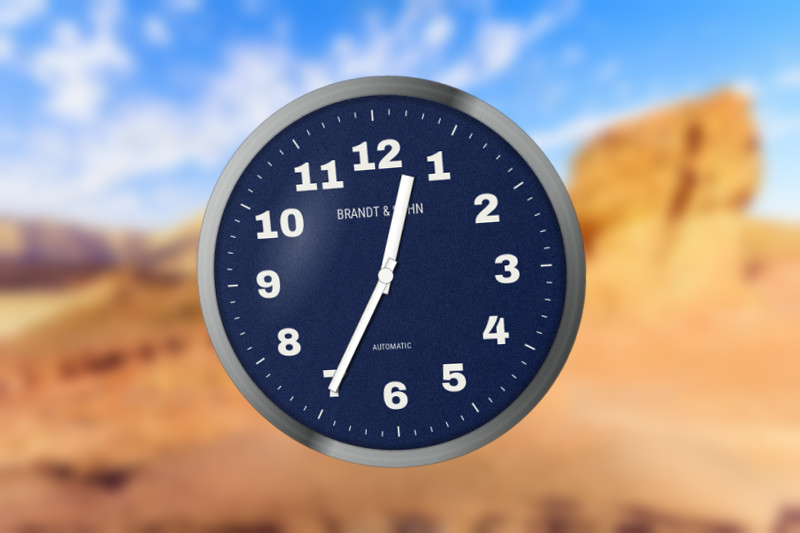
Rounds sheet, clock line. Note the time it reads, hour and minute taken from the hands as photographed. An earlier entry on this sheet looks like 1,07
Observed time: 12,35
